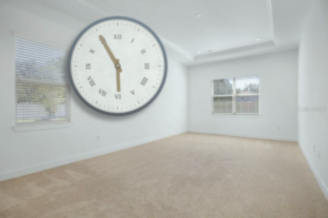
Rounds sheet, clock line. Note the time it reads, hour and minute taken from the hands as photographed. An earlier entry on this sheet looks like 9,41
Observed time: 5,55
